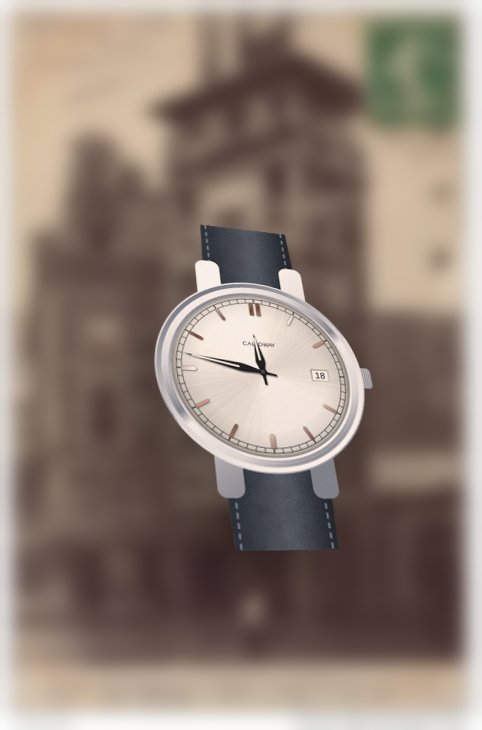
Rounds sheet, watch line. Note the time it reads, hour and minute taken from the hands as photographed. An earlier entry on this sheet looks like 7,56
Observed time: 11,47
